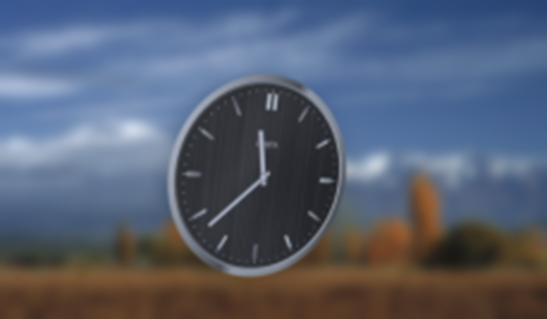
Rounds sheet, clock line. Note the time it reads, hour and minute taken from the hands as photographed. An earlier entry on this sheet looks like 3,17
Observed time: 11,38
